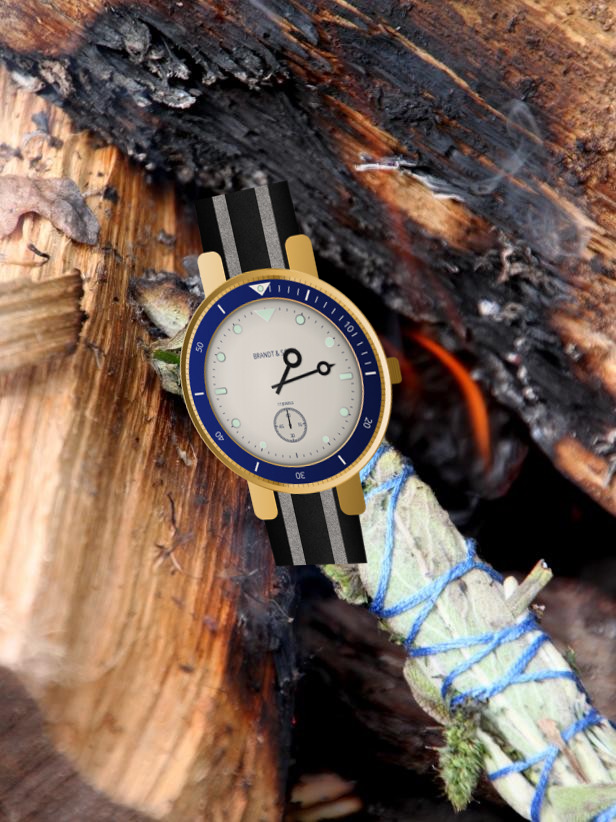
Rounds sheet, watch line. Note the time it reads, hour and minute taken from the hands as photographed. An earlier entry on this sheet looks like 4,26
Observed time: 1,13
